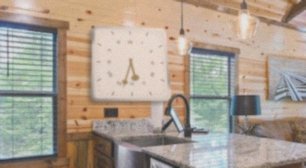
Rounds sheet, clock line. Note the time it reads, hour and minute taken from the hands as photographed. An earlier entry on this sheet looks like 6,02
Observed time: 5,33
